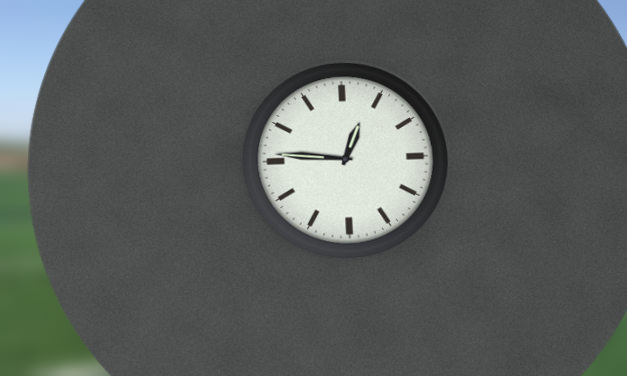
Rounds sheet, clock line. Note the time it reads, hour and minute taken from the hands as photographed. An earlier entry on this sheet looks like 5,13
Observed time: 12,46
